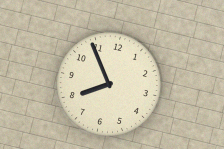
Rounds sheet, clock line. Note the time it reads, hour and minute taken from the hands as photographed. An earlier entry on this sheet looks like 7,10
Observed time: 7,54
